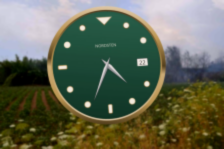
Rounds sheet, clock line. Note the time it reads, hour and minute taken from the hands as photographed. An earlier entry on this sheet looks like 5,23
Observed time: 4,34
